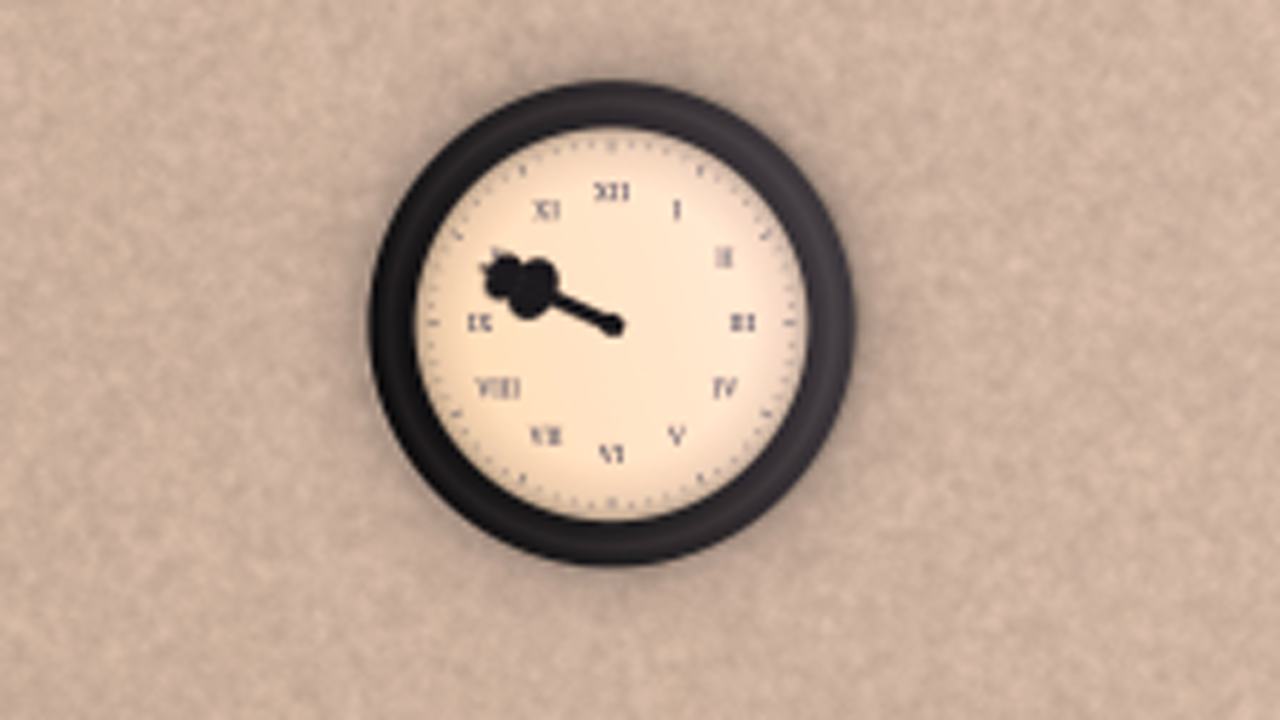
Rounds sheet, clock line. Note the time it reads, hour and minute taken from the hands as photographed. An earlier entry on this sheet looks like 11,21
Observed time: 9,49
